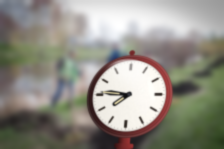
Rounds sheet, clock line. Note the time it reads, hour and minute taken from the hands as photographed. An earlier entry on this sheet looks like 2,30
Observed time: 7,46
